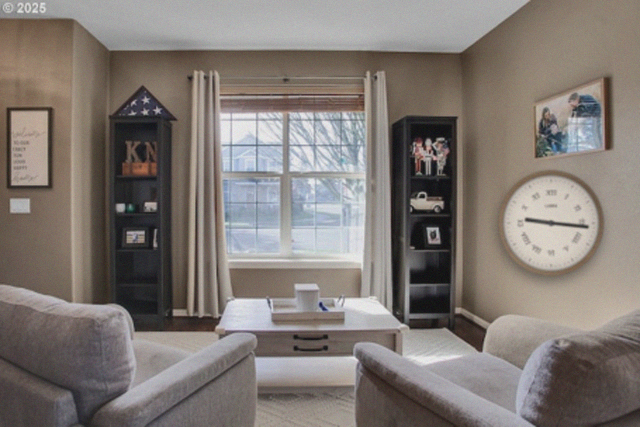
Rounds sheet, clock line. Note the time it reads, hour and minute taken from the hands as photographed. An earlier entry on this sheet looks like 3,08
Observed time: 9,16
